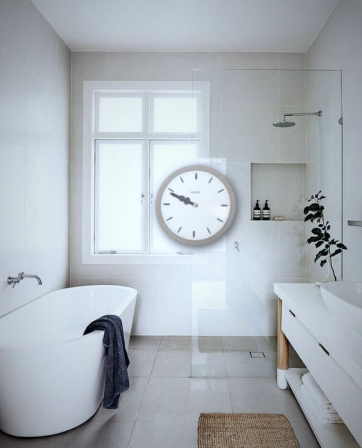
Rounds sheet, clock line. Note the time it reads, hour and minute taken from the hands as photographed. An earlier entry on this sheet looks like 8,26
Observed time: 9,49
